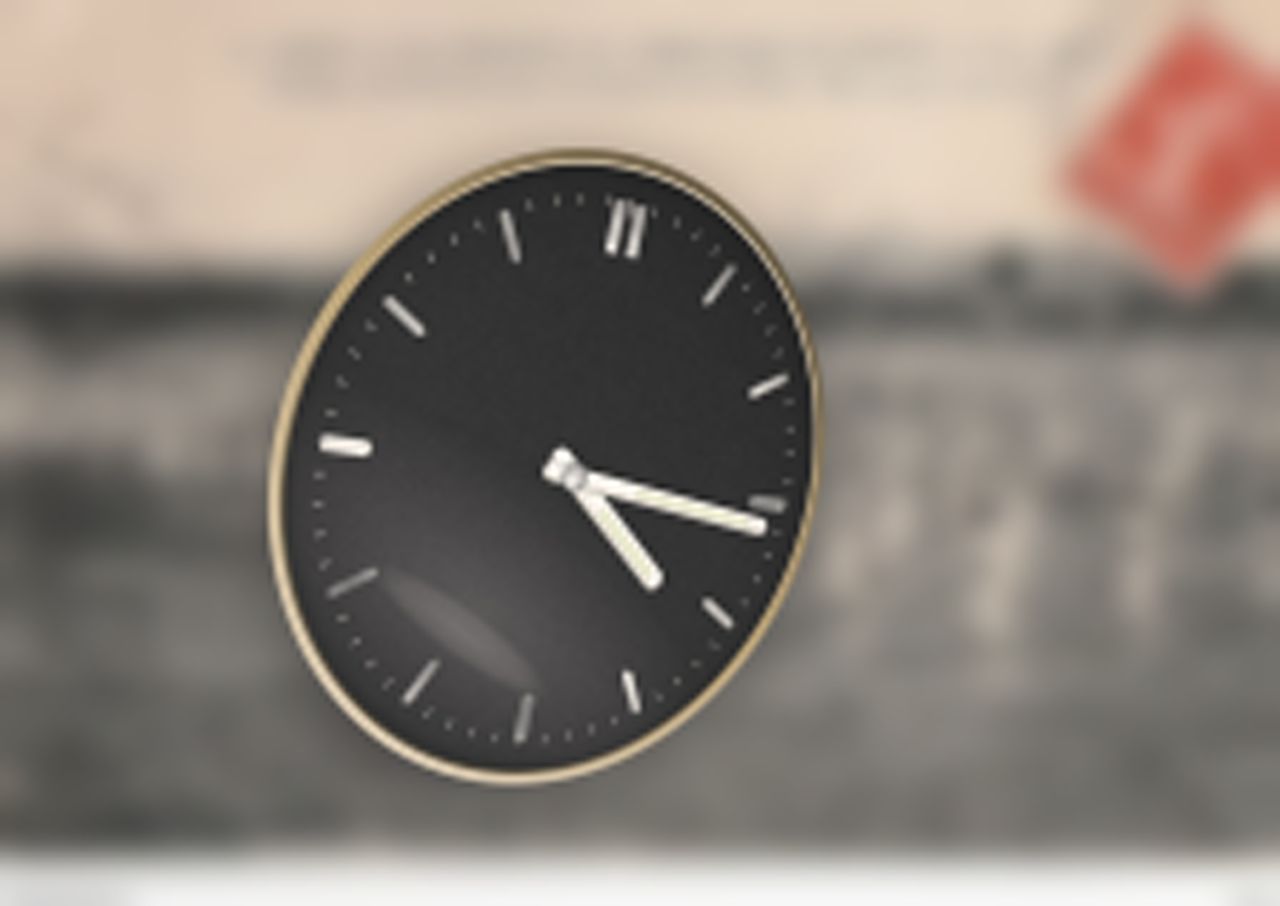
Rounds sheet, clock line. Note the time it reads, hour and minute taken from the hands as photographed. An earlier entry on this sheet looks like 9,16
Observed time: 4,16
